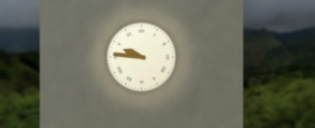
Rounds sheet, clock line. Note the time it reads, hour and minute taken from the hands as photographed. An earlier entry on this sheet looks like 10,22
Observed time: 9,46
